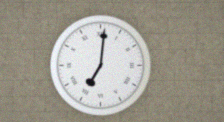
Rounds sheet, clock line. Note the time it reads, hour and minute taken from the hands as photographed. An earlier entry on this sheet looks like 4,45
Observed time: 7,01
